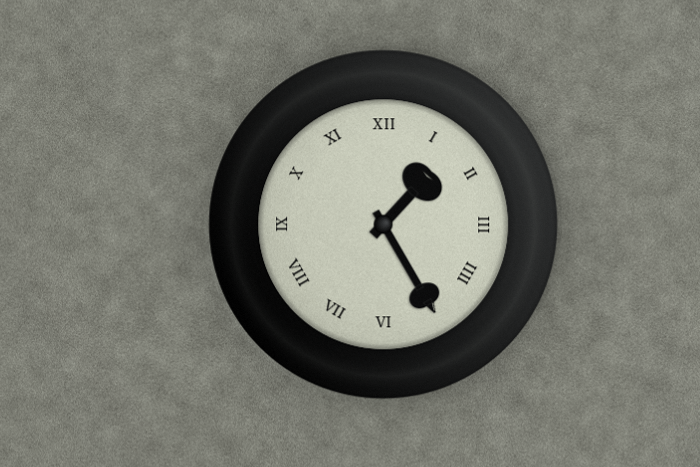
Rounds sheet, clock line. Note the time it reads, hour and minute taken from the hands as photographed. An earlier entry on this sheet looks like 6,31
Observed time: 1,25
